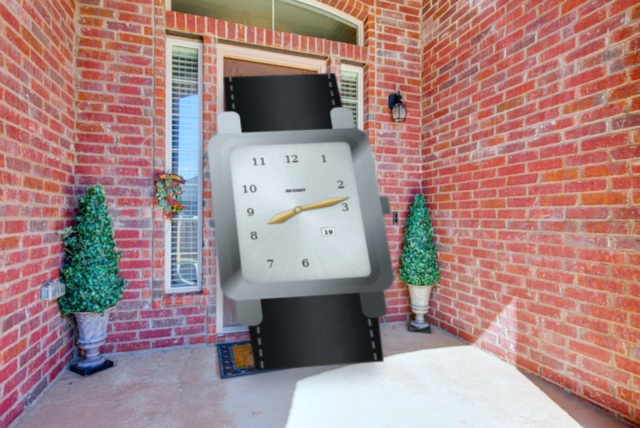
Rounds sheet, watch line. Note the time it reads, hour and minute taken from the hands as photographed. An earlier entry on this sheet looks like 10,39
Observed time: 8,13
